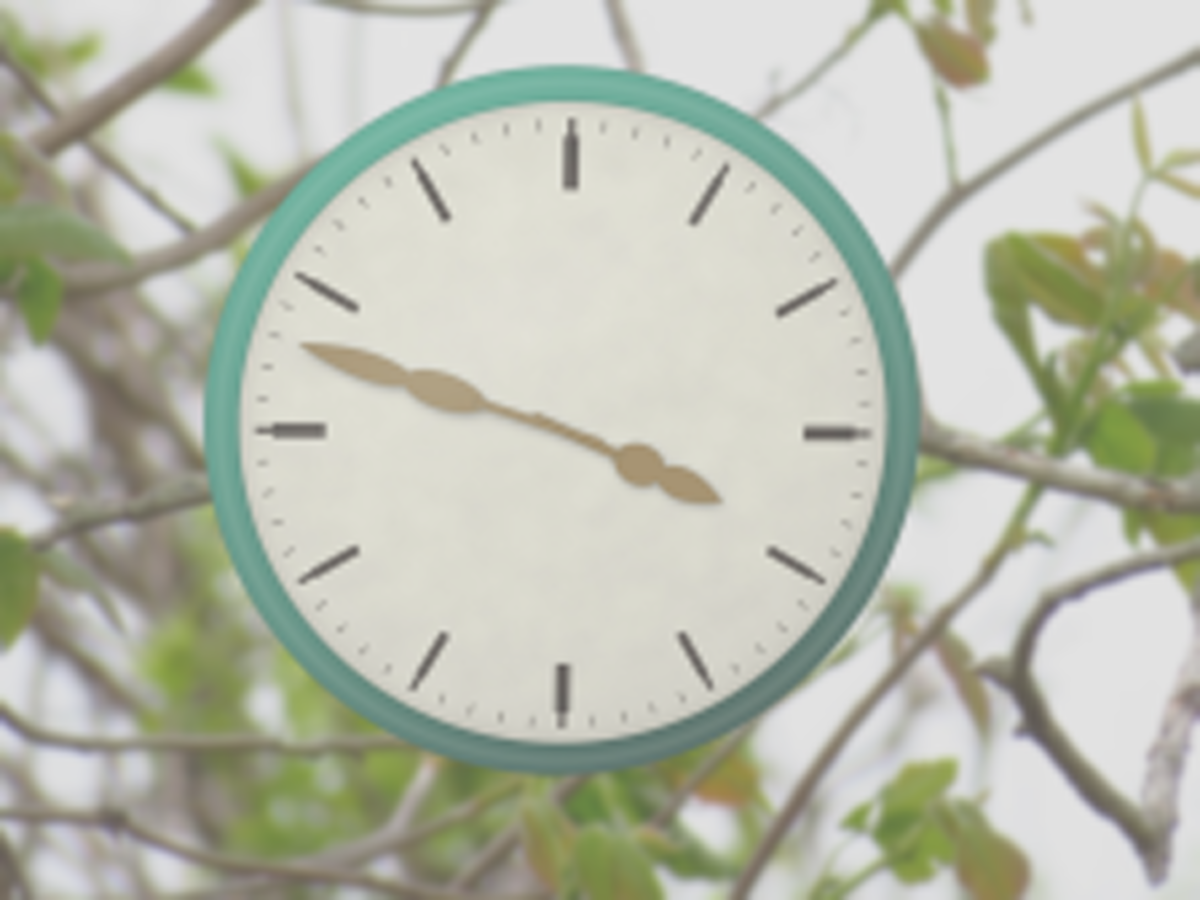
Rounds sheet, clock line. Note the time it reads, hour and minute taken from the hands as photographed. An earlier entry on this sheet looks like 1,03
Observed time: 3,48
